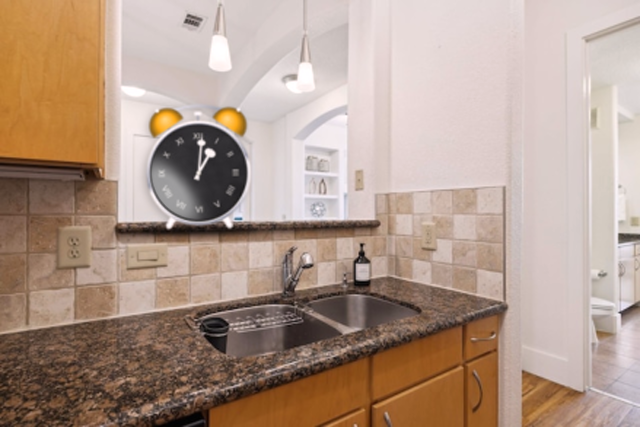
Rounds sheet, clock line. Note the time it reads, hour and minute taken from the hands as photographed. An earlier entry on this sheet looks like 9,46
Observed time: 1,01
